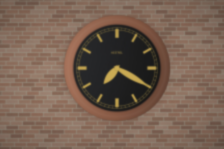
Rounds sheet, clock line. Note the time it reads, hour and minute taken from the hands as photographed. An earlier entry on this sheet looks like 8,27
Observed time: 7,20
